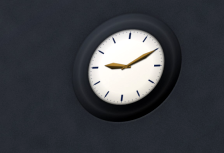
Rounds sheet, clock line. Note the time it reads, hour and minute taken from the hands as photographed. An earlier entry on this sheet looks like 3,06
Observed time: 9,10
